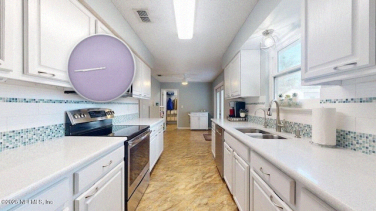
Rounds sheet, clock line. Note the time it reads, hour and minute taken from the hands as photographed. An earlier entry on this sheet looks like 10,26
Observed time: 8,44
